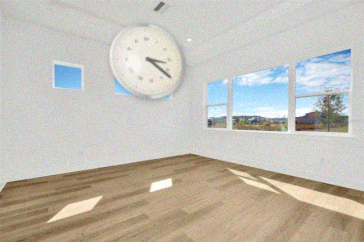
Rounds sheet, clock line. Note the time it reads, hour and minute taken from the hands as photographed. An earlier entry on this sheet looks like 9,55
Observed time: 3,22
